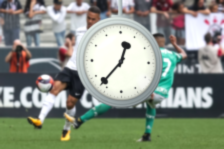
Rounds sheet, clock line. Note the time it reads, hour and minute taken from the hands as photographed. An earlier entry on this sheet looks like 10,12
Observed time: 12,37
